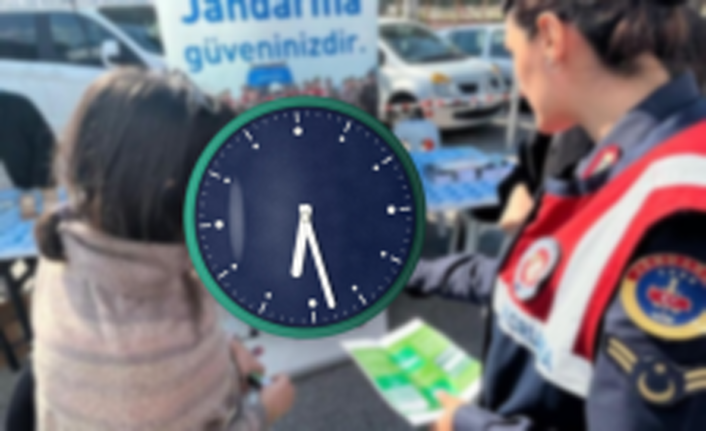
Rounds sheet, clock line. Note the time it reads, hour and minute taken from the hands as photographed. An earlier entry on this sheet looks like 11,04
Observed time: 6,28
